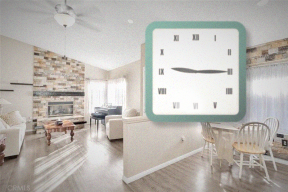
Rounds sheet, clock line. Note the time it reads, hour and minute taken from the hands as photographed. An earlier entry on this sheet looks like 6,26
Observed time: 9,15
